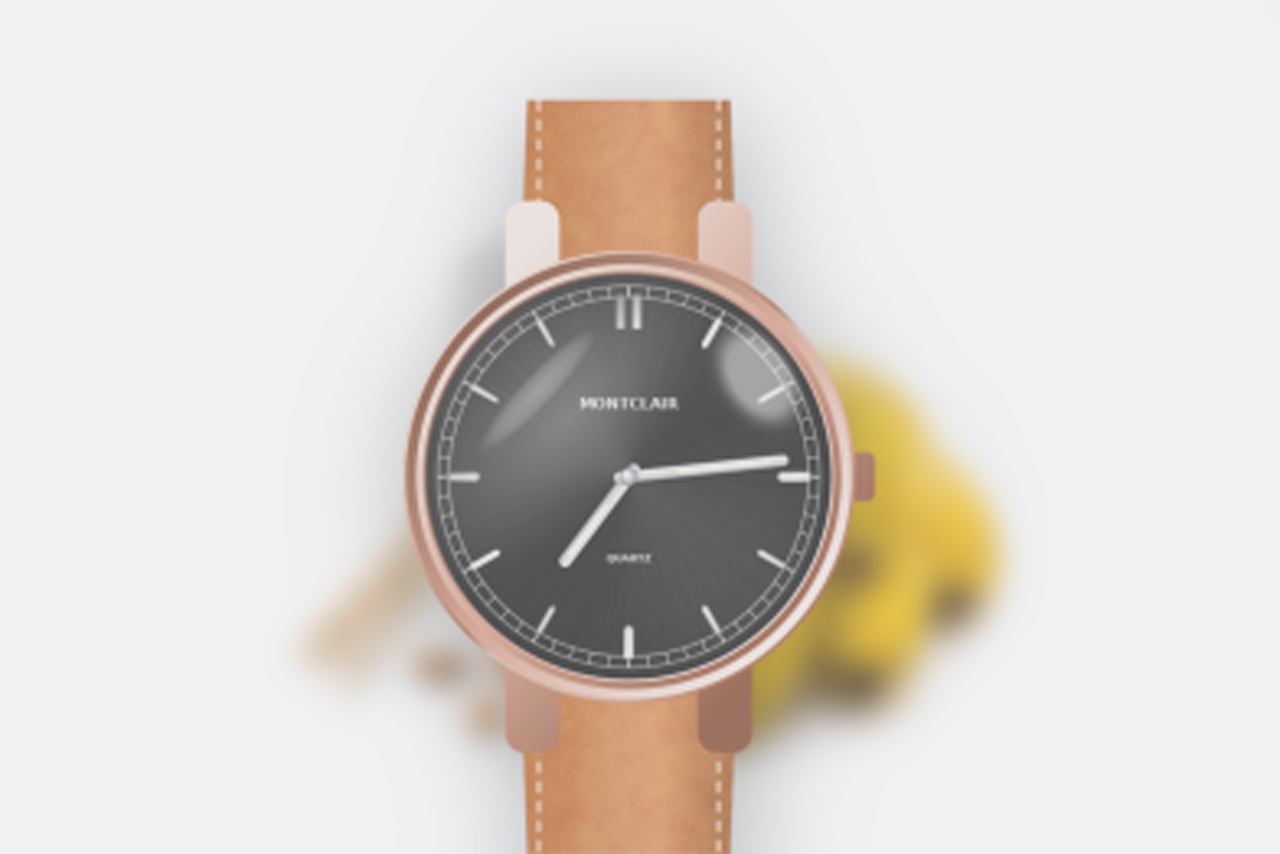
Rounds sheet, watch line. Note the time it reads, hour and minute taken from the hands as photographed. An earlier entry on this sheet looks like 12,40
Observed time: 7,14
